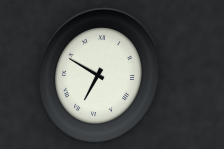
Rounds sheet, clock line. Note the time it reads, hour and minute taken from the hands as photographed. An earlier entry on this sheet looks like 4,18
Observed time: 6,49
